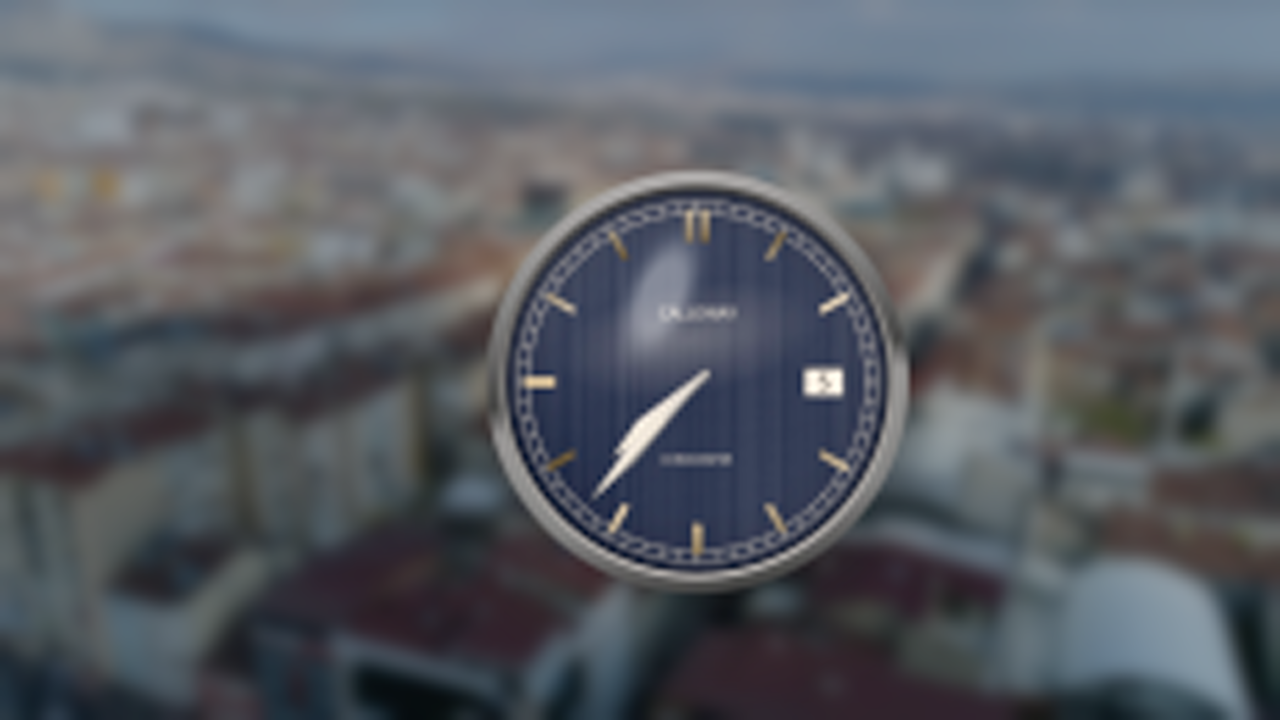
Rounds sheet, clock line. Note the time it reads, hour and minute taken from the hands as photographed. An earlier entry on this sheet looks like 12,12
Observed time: 7,37
